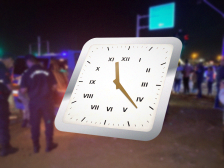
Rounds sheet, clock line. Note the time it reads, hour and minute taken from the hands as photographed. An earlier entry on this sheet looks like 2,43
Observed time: 11,22
